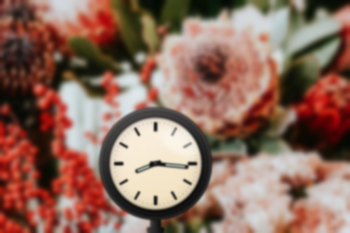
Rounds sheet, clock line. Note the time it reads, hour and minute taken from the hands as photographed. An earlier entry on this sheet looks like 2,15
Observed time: 8,16
